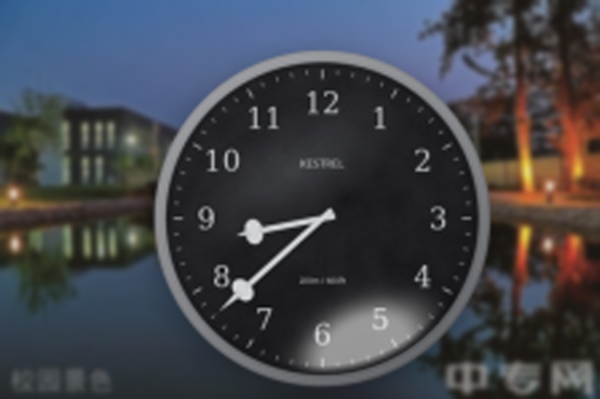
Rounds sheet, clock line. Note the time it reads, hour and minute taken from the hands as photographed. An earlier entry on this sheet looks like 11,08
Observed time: 8,38
